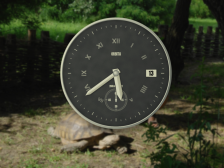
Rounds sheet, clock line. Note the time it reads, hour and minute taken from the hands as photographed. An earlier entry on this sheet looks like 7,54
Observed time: 5,39
